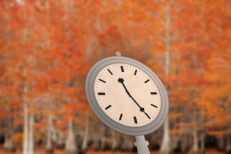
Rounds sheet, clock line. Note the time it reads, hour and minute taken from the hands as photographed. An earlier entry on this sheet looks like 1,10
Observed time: 11,25
